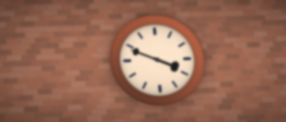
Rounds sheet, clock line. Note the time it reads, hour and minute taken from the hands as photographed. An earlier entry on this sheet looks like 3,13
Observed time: 3,49
